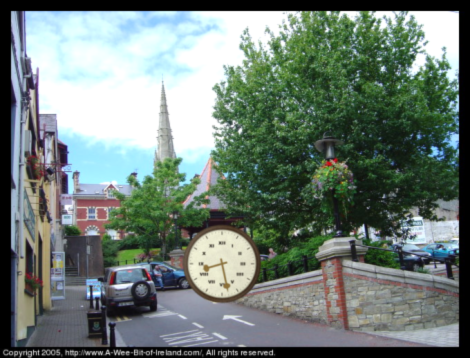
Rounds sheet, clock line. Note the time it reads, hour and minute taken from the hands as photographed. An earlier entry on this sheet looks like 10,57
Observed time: 8,28
